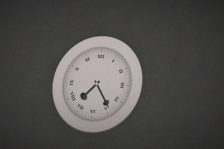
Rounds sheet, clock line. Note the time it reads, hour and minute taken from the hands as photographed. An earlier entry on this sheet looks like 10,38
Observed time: 7,24
